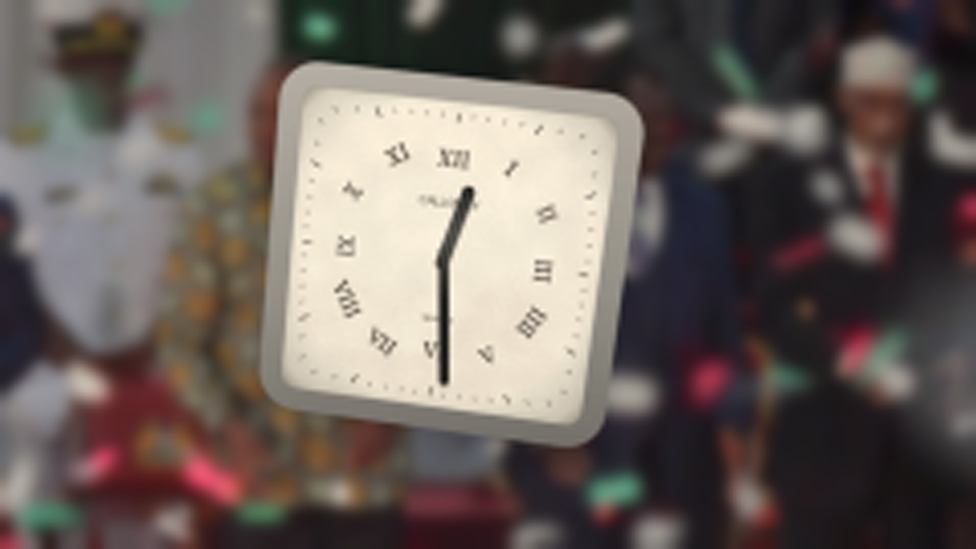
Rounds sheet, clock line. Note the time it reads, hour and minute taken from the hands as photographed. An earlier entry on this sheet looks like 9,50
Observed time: 12,29
